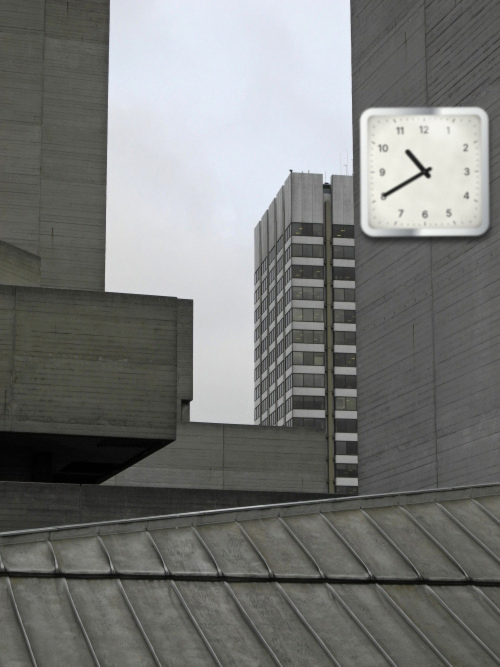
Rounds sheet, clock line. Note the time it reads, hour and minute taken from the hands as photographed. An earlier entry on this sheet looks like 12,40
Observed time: 10,40
